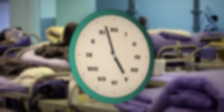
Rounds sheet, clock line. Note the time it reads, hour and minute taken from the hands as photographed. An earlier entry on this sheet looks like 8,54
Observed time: 4,57
